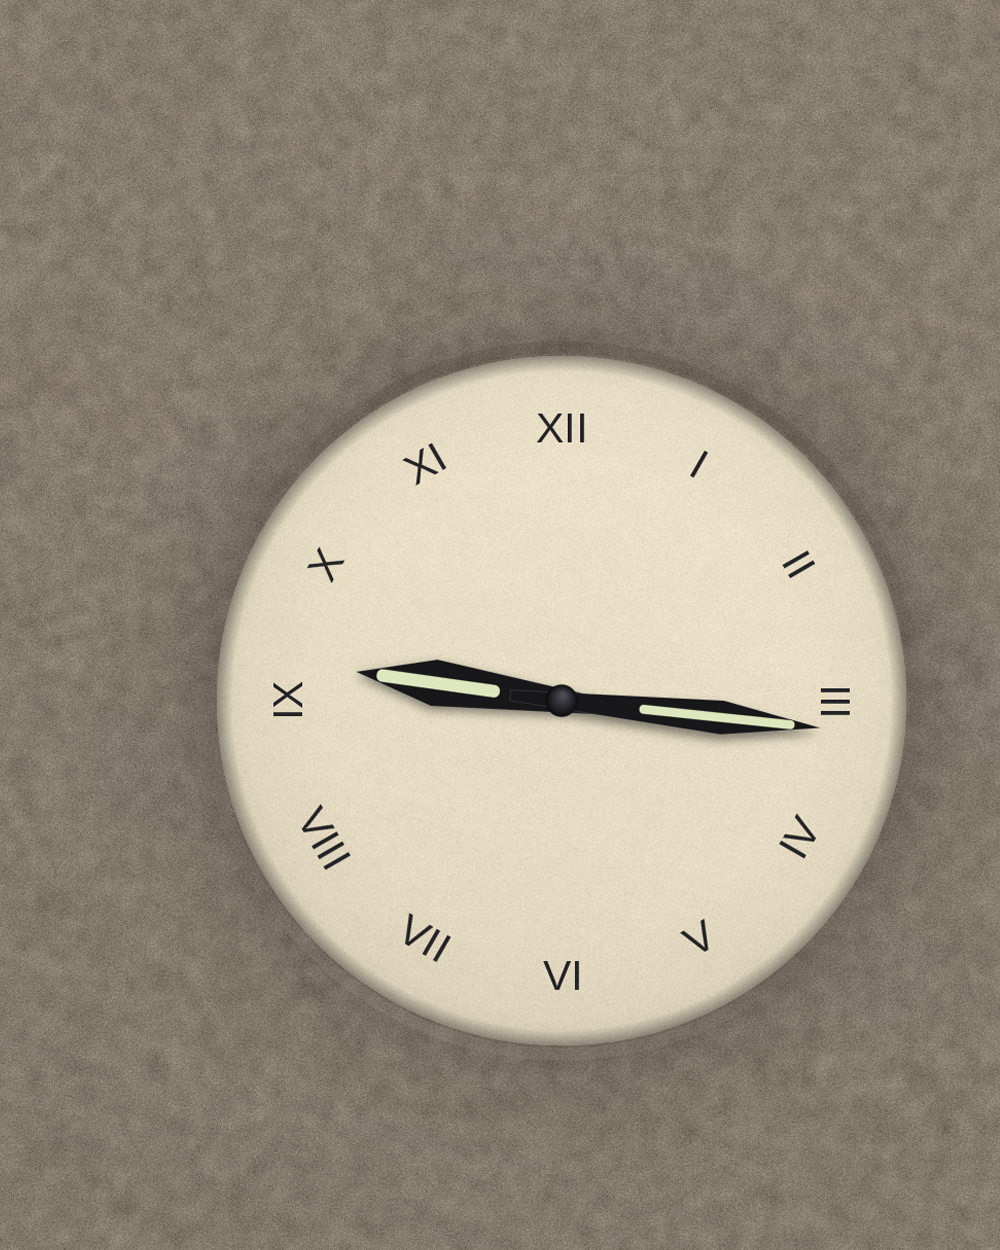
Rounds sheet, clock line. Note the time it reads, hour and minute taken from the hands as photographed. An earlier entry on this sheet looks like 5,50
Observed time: 9,16
